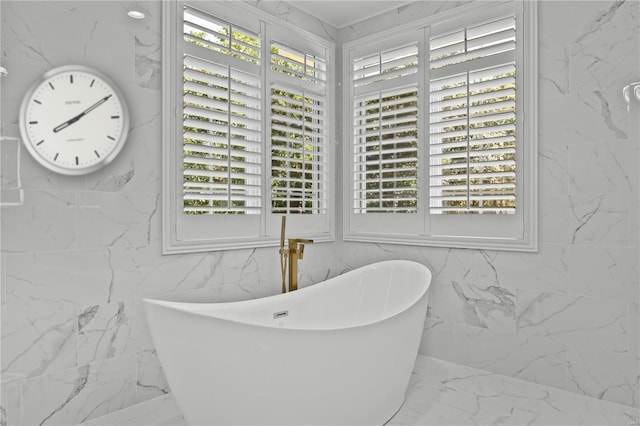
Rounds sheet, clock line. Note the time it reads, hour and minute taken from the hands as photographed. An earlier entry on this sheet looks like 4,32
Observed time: 8,10
